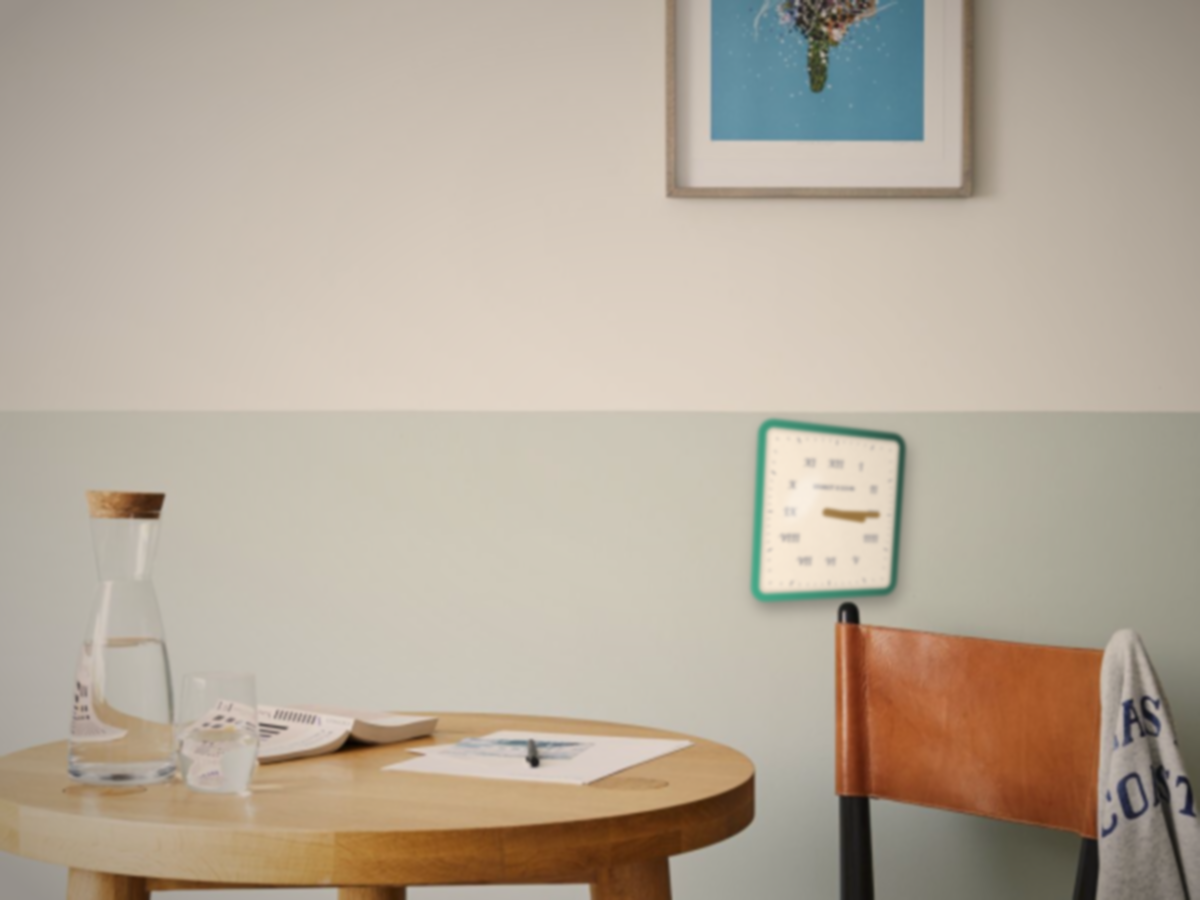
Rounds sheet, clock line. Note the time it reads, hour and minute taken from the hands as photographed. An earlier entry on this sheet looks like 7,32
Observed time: 3,15
